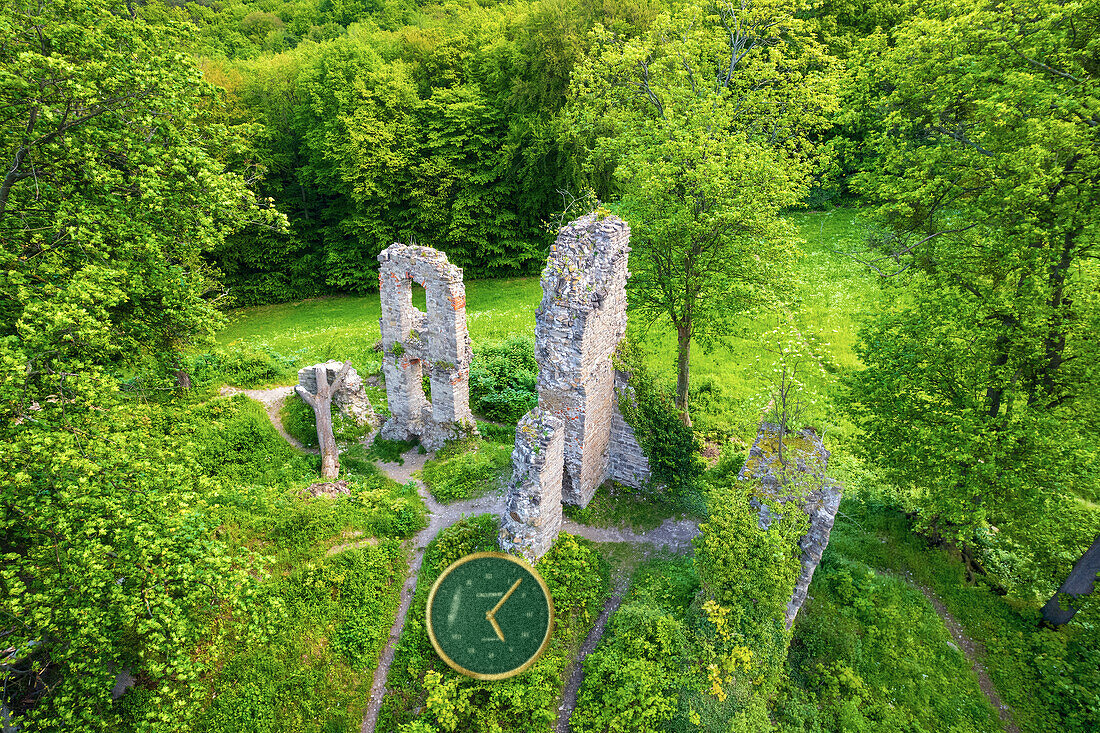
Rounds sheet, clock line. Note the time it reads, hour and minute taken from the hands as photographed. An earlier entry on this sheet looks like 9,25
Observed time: 5,07
